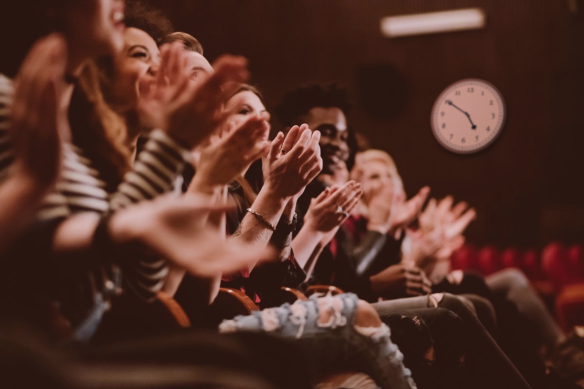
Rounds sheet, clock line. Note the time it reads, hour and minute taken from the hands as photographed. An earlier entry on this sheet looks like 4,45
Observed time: 4,50
